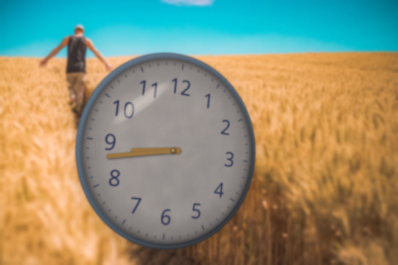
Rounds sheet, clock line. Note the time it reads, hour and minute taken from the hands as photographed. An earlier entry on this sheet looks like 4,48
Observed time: 8,43
